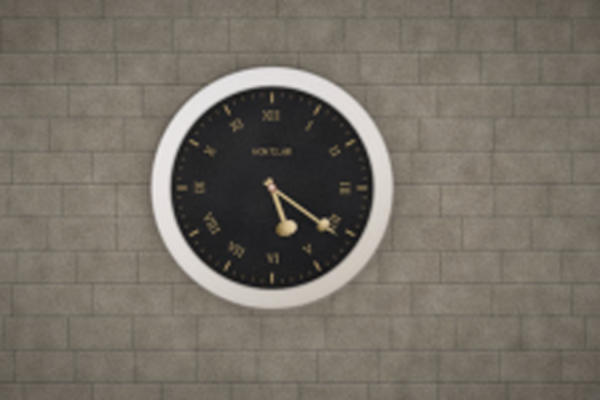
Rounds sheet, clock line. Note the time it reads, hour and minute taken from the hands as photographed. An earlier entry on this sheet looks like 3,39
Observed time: 5,21
